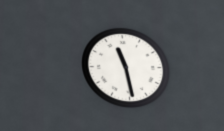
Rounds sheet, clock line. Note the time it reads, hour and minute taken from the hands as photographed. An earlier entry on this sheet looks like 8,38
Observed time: 11,29
